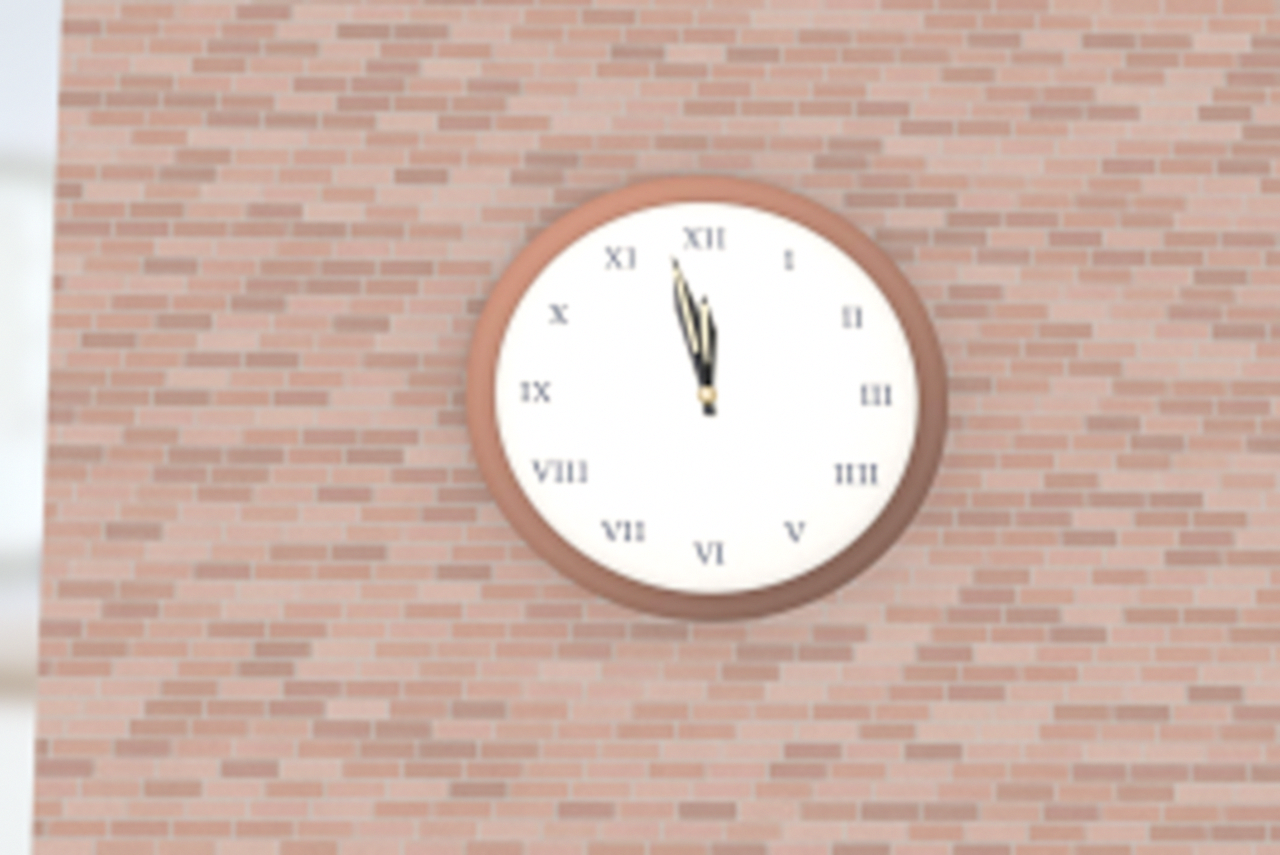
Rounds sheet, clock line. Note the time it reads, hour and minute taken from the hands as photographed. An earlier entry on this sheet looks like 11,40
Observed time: 11,58
